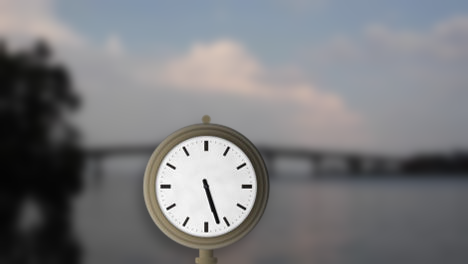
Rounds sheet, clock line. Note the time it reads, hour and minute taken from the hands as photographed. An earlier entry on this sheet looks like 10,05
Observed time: 5,27
